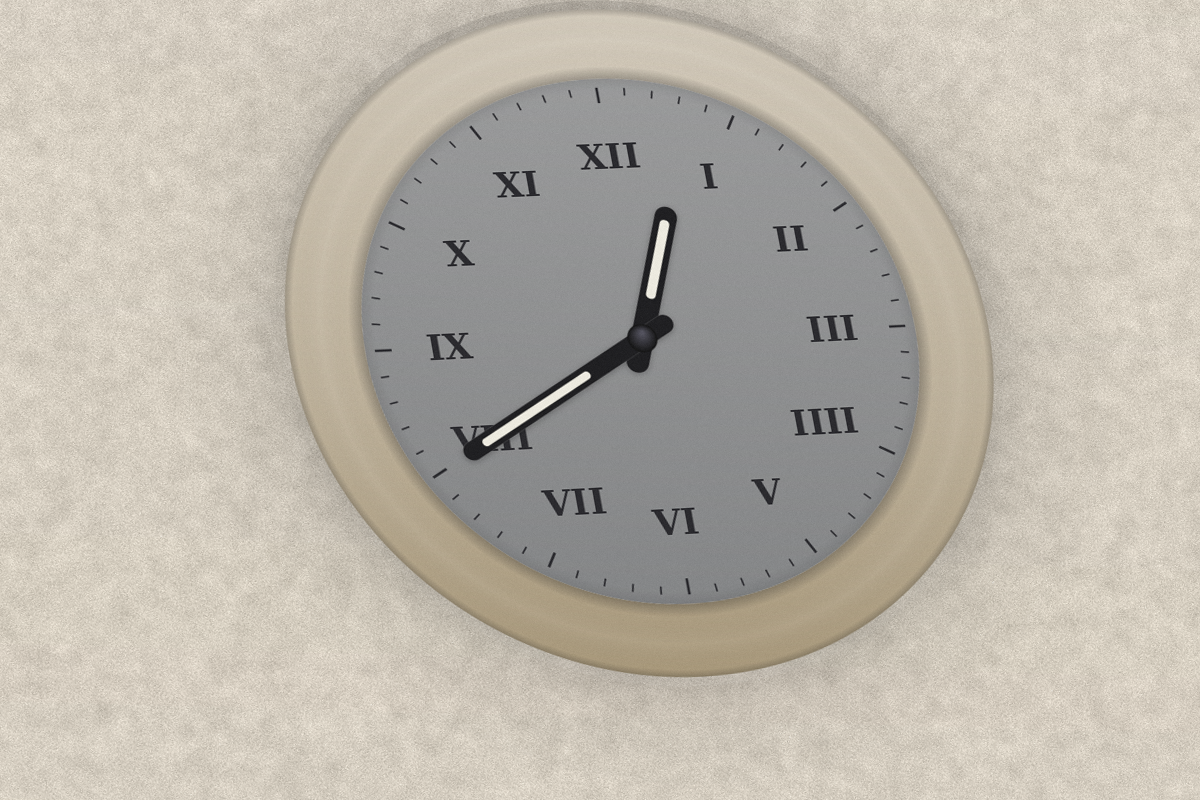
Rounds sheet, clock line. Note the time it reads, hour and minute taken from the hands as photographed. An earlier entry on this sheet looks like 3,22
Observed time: 12,40
